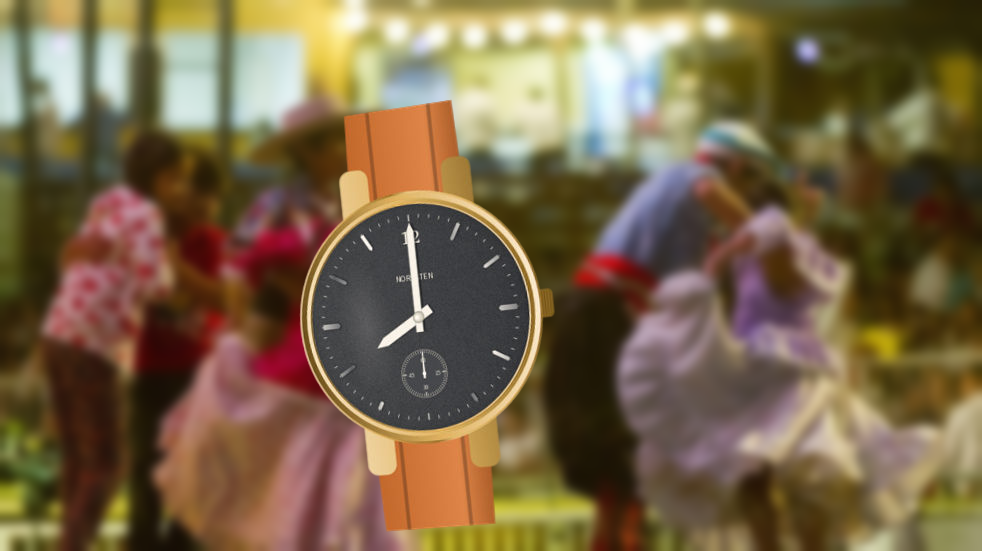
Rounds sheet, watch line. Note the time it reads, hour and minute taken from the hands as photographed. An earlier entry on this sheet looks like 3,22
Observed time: 8,00
